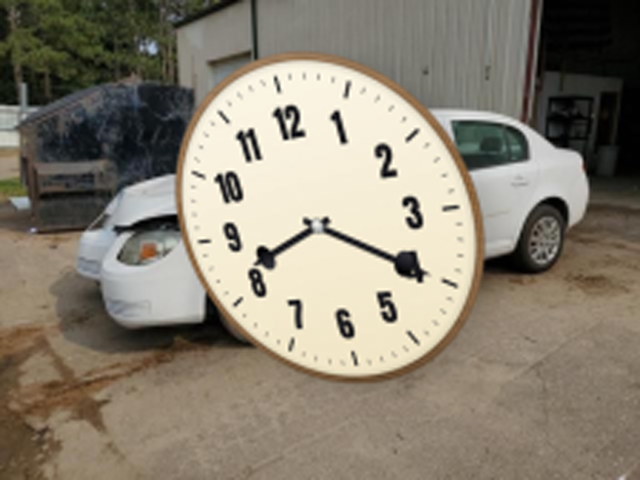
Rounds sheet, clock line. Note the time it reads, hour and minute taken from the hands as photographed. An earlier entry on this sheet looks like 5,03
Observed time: 8,20
